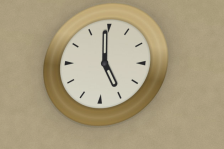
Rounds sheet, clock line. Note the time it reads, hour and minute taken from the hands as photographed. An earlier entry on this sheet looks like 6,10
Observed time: 4,59
